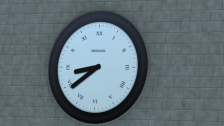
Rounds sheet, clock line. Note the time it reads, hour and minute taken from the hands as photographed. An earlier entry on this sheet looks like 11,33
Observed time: 8,39
